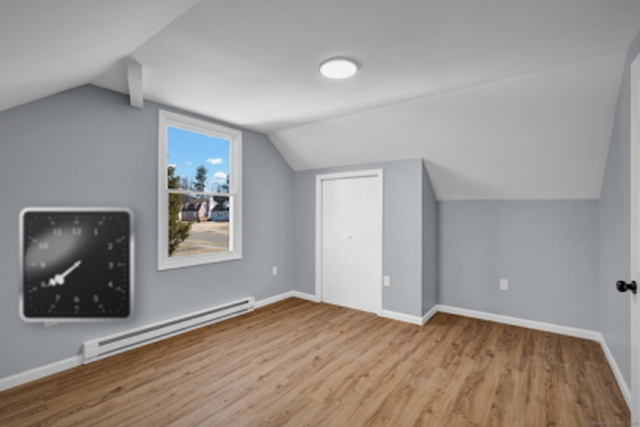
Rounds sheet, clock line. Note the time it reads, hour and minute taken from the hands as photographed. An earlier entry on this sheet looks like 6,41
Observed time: 7,39
